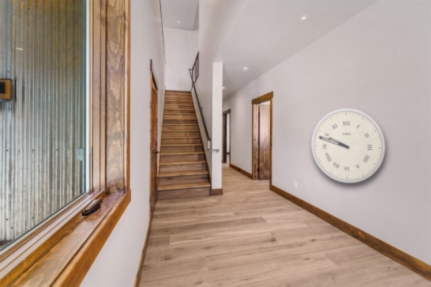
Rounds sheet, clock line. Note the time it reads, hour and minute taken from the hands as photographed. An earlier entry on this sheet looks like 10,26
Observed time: 9,48
